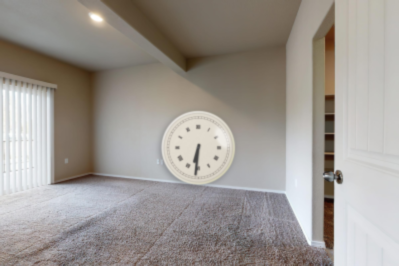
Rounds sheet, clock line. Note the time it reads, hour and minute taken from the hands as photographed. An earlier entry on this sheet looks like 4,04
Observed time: 6,31
